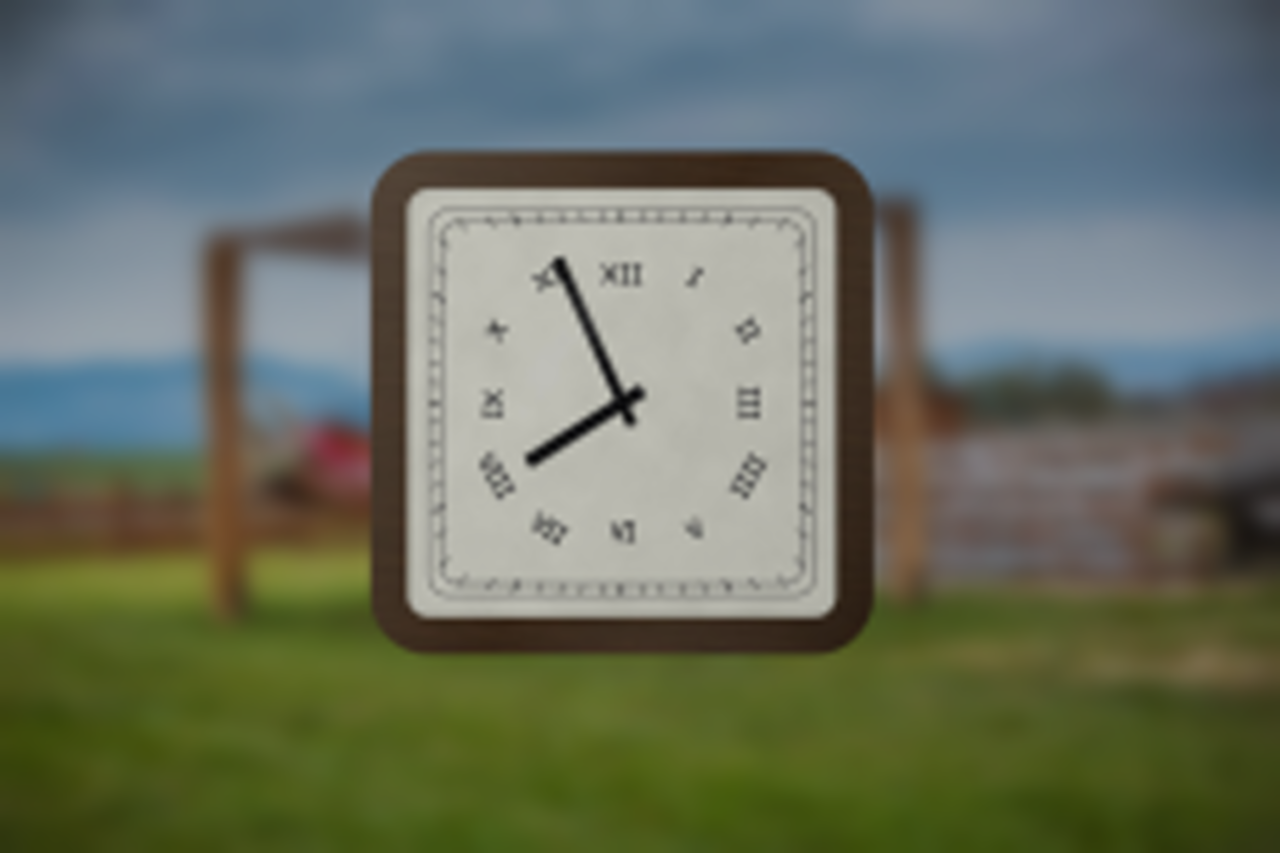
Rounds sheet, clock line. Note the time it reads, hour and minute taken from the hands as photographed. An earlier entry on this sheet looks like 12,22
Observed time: 7,56
